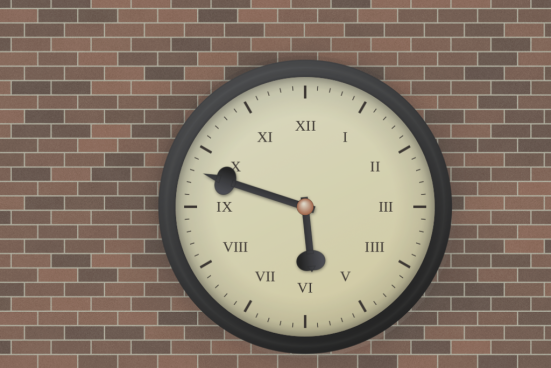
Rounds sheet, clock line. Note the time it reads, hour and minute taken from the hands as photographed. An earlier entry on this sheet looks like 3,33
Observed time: 5,48
